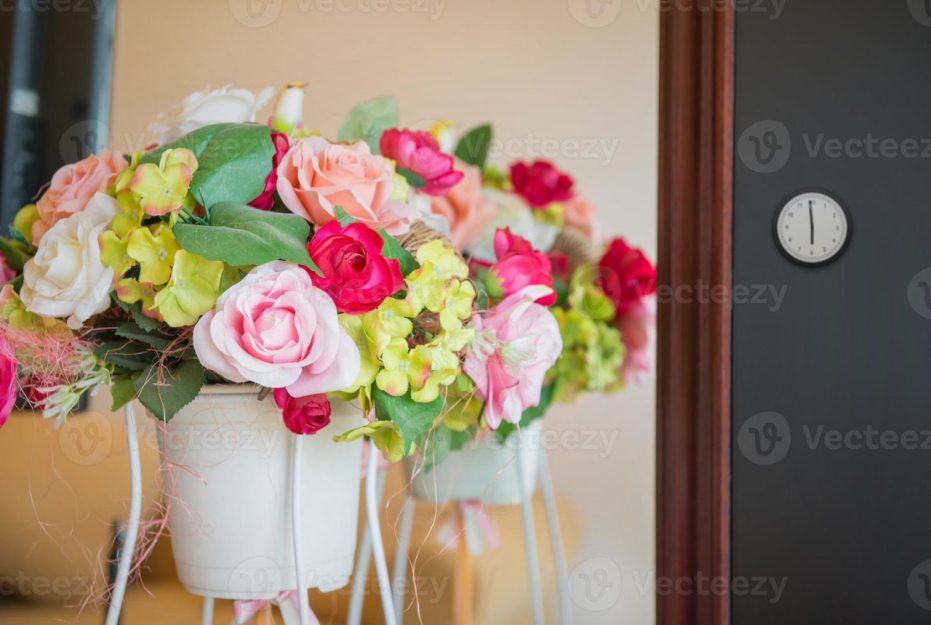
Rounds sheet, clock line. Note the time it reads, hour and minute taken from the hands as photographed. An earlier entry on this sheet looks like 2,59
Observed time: 5,59
